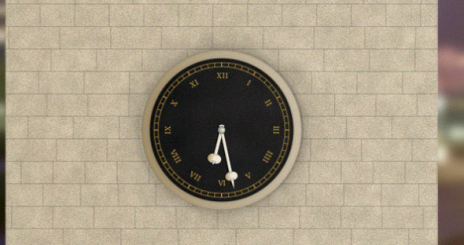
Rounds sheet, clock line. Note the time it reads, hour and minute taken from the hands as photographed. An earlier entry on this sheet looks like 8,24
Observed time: 6,28
